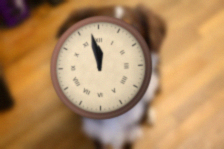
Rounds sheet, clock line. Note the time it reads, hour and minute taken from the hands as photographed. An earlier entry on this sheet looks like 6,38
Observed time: 11,58
